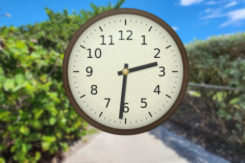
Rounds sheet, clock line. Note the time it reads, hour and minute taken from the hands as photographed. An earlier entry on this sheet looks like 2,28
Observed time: 2,31
